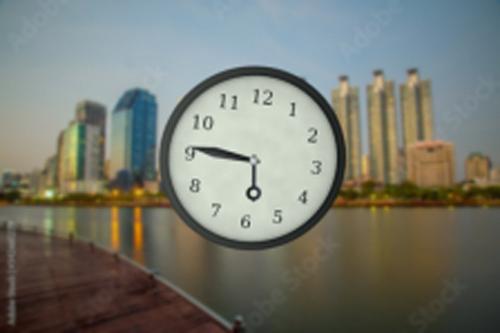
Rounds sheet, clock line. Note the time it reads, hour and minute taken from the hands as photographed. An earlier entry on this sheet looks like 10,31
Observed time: 5,46
